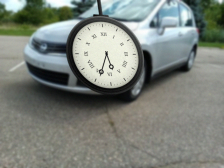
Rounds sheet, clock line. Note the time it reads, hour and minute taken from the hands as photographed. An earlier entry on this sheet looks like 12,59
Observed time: 5,34
